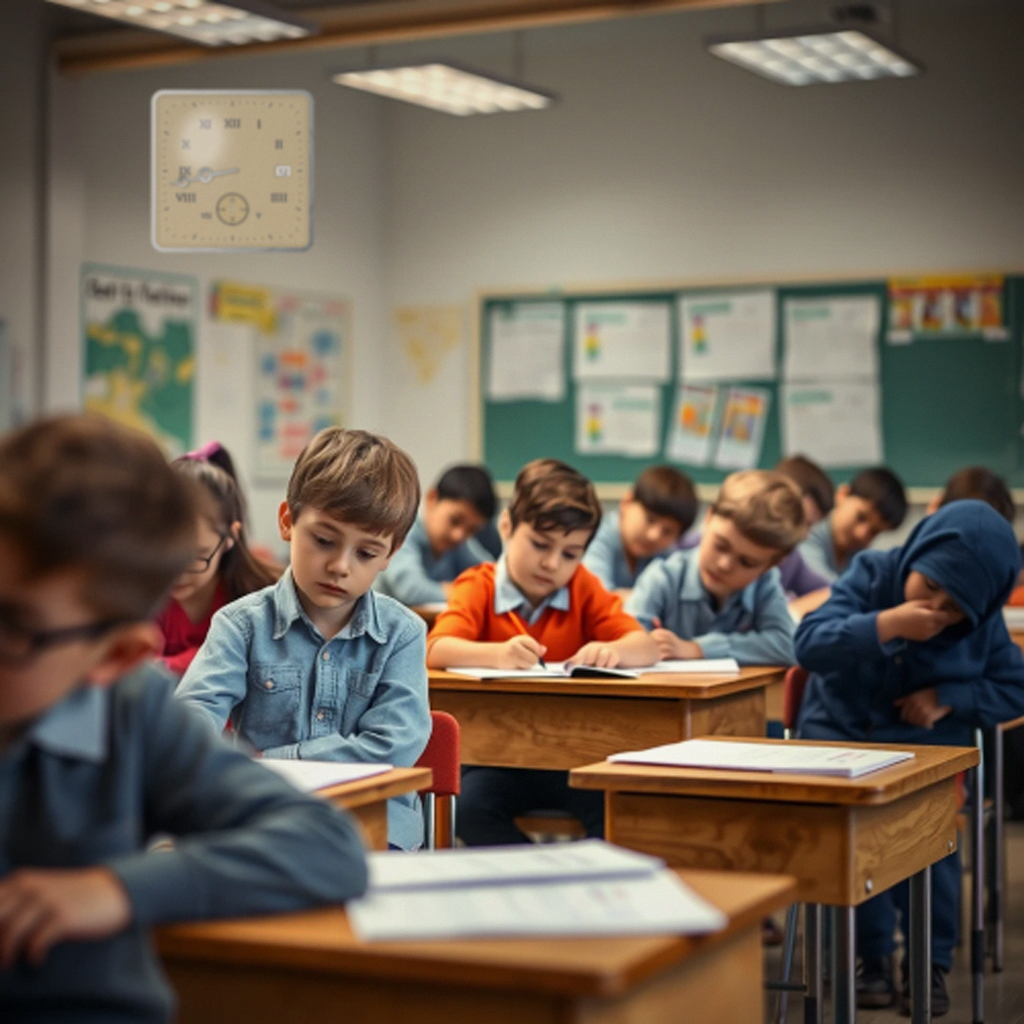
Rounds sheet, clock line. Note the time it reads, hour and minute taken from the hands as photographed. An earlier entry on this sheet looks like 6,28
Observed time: 8,43
